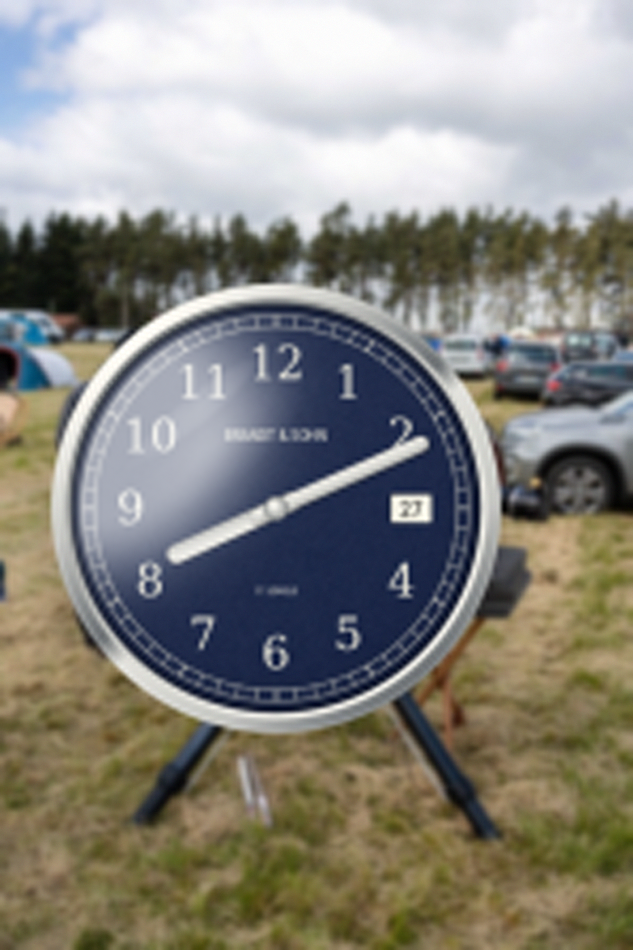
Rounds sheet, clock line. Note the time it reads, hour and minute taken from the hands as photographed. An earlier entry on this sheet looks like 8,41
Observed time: 8,11
